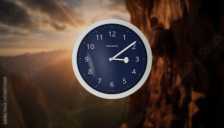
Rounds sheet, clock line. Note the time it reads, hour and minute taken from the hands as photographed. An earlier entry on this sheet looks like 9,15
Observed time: 3,09
